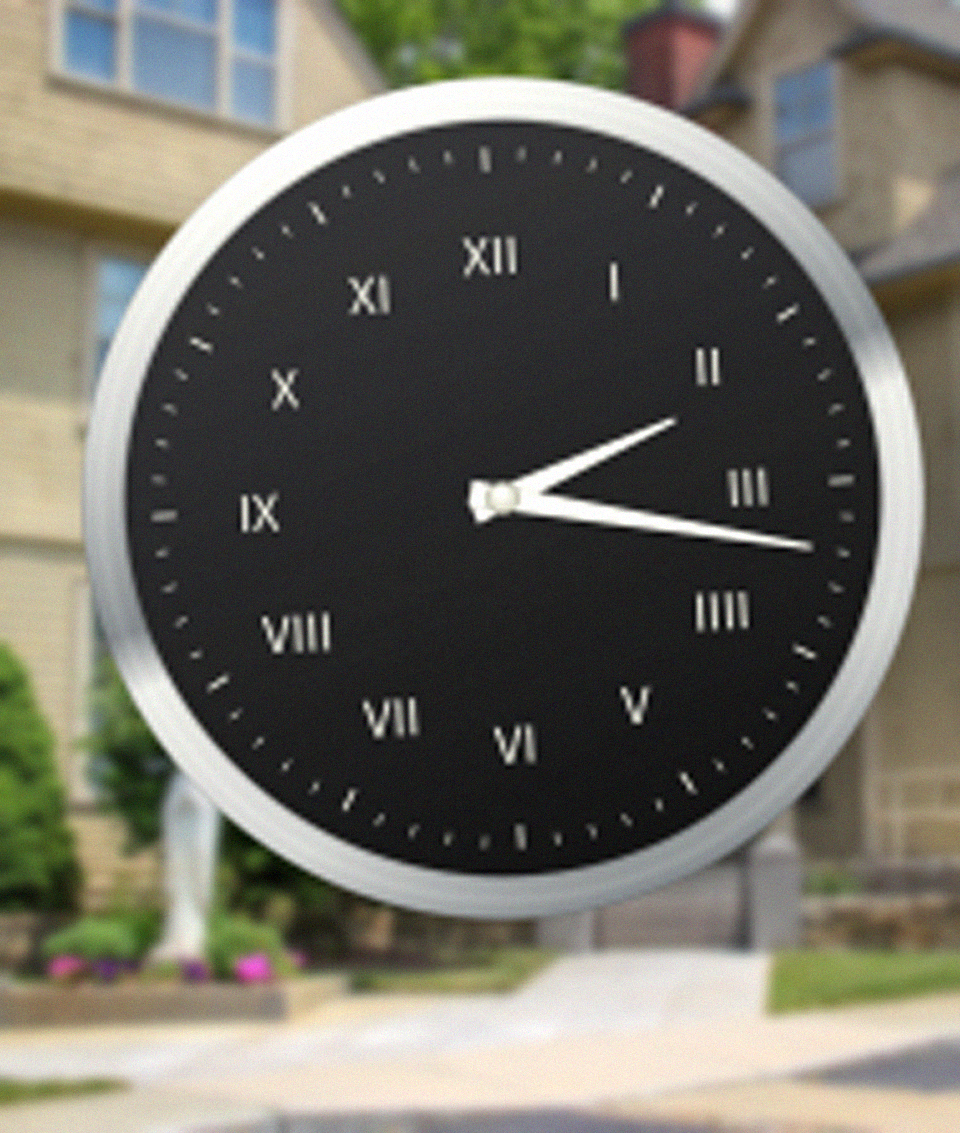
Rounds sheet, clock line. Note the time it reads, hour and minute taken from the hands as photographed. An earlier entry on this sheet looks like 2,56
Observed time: 2,17
